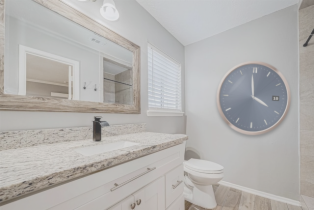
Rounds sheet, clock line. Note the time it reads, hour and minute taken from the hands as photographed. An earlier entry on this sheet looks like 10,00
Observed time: 3,59
